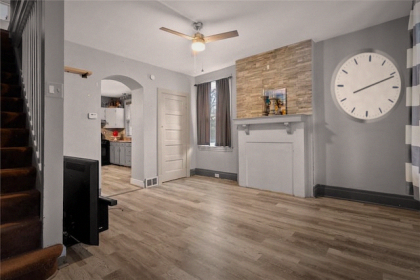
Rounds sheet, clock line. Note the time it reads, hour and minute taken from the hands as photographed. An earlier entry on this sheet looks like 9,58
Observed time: 8,11
